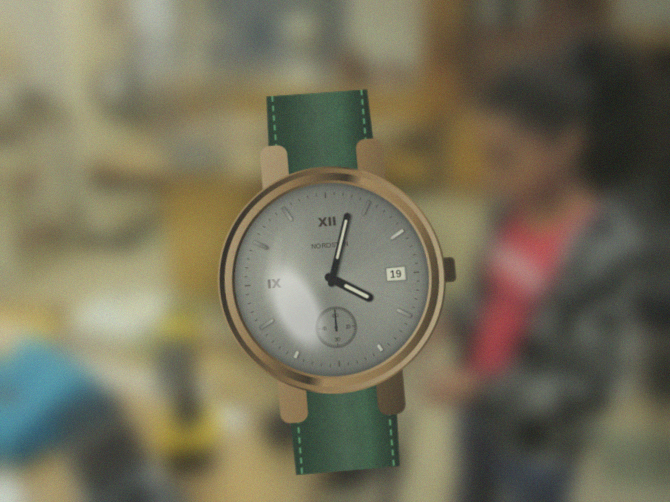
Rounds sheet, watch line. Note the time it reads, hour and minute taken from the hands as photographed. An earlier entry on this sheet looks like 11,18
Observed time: 4,03
